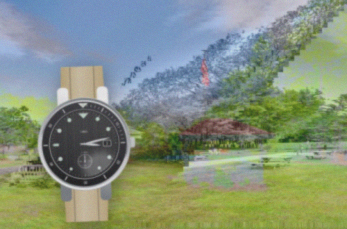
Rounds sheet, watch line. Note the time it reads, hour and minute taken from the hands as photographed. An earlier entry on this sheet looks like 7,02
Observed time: 3,13
